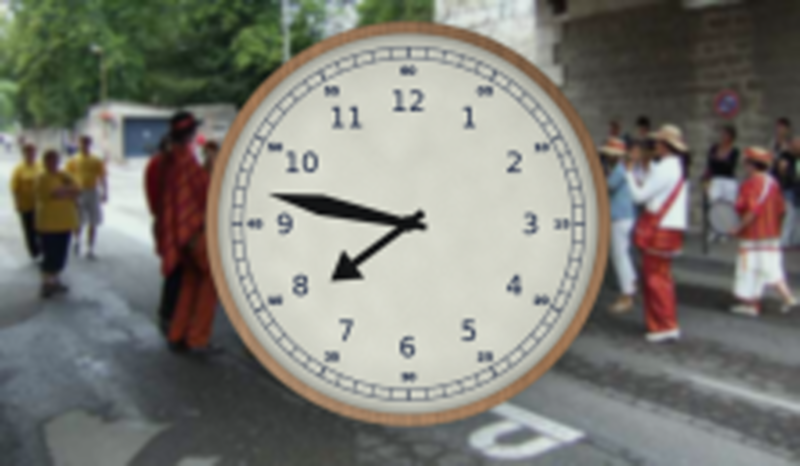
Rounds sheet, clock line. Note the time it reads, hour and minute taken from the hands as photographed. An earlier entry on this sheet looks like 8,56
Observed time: 7,47
